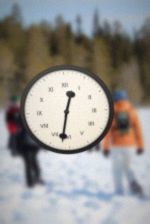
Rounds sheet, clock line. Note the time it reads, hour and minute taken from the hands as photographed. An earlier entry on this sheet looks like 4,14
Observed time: 12,32
